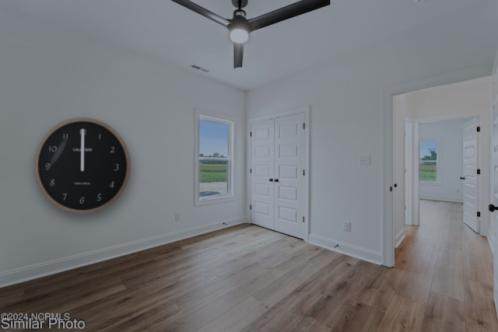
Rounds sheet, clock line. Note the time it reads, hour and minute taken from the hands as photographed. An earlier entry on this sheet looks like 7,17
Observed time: 12,00
